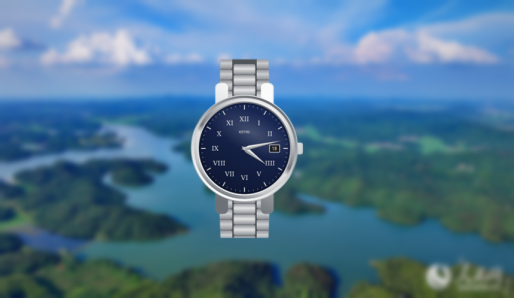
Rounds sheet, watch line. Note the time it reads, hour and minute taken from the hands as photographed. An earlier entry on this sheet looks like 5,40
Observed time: 4,13
